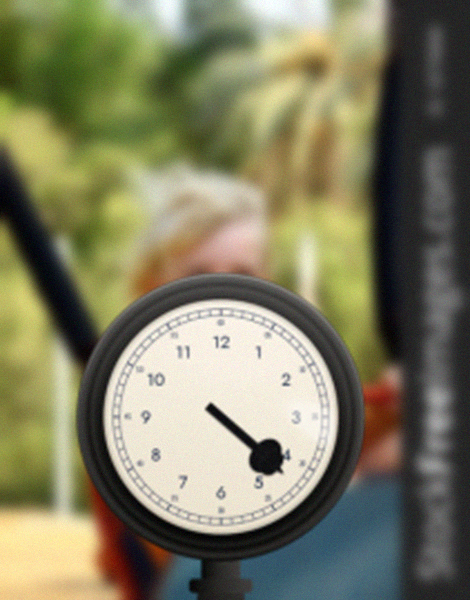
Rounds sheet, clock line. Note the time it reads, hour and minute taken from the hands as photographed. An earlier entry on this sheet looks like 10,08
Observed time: 4,22
